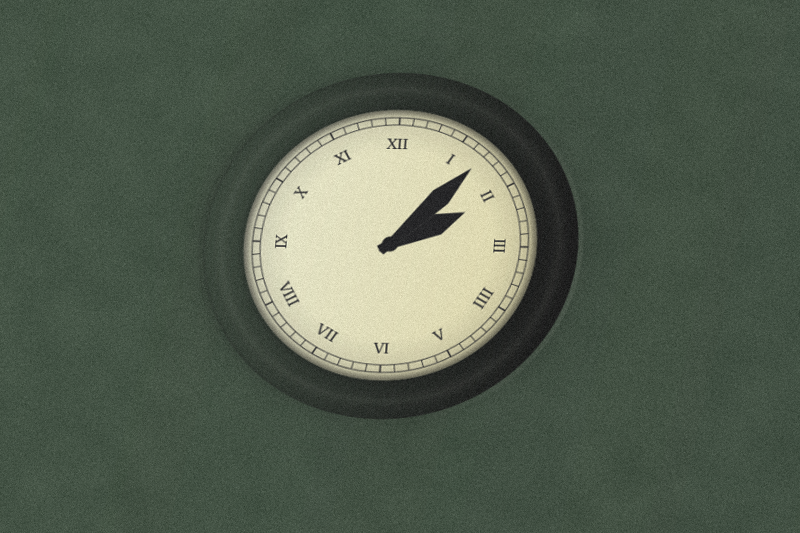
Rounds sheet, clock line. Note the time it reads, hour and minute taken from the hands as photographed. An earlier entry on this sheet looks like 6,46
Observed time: 2,07
